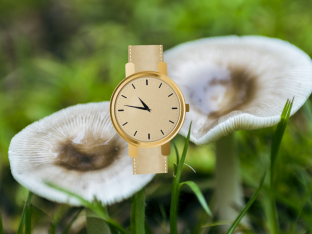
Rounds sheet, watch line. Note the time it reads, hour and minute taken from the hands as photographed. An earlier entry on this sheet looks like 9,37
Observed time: 10,47
